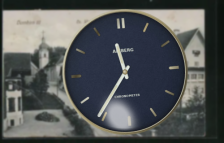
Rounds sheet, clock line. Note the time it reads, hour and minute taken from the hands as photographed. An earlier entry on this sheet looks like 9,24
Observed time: 11,36
